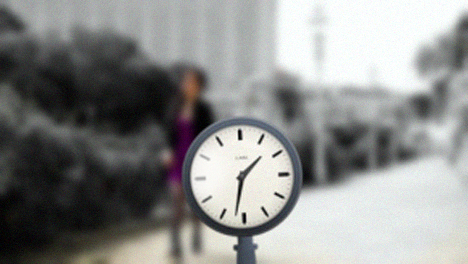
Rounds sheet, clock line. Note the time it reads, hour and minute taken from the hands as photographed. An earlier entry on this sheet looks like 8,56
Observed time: 1,32
